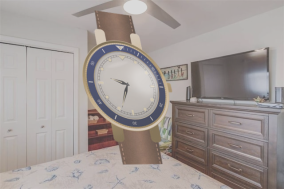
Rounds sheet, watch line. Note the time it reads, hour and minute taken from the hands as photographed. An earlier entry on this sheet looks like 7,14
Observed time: 9,34
